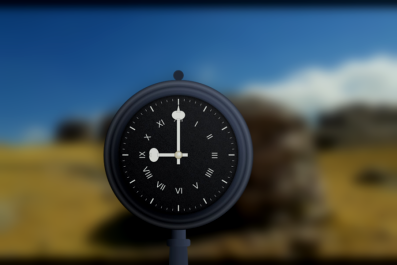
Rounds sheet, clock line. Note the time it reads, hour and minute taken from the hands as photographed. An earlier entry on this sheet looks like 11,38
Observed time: 9,00
